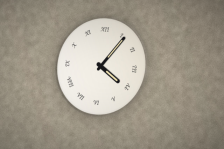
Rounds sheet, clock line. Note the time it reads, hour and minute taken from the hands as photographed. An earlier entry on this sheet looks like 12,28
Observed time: 4,06
